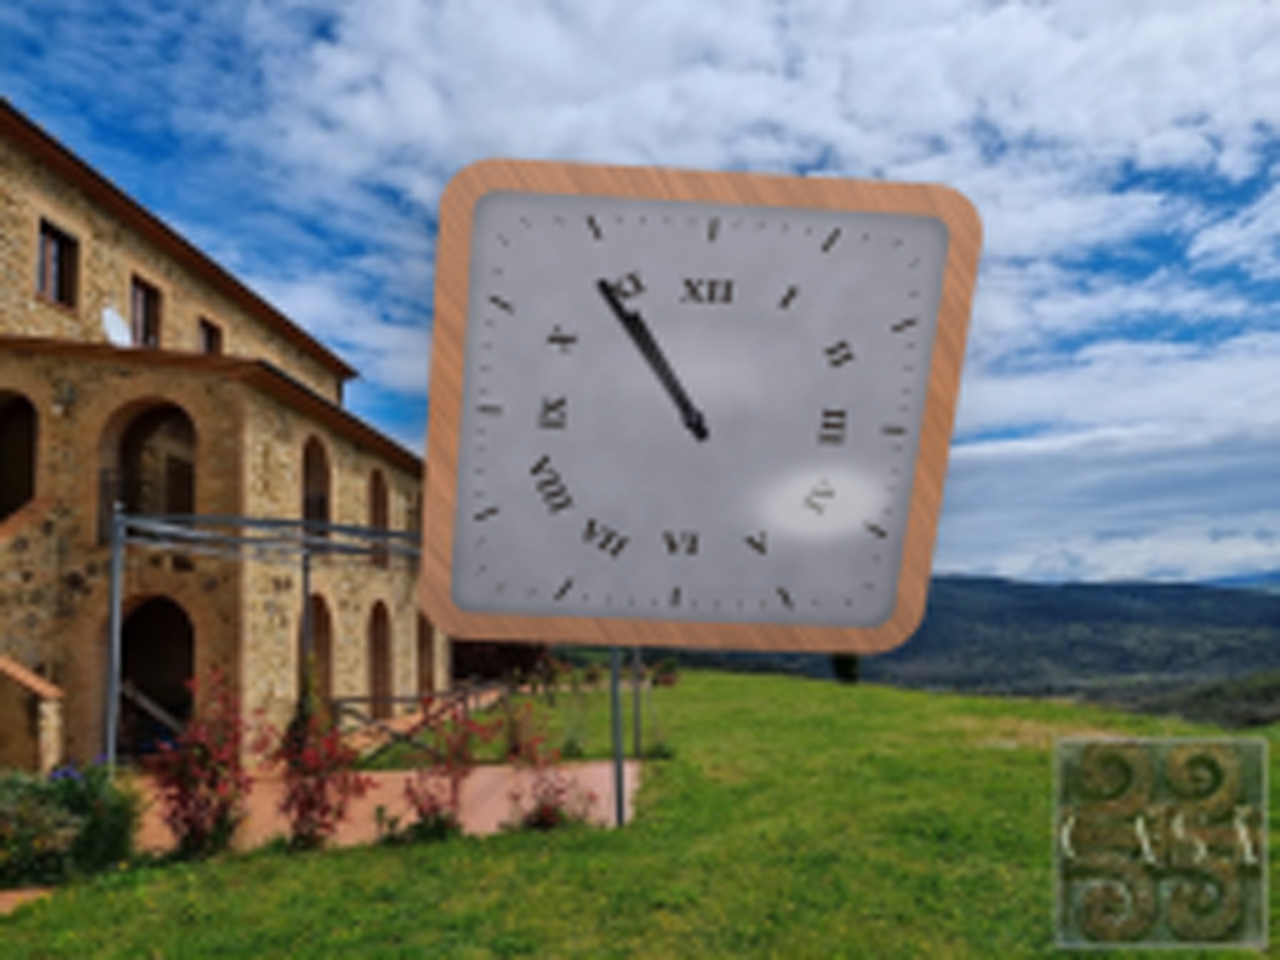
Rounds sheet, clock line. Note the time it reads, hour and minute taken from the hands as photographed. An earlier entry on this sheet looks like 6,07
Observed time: 10,54
